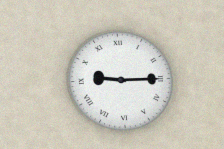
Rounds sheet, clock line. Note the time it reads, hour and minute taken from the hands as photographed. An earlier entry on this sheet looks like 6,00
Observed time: 9,15
